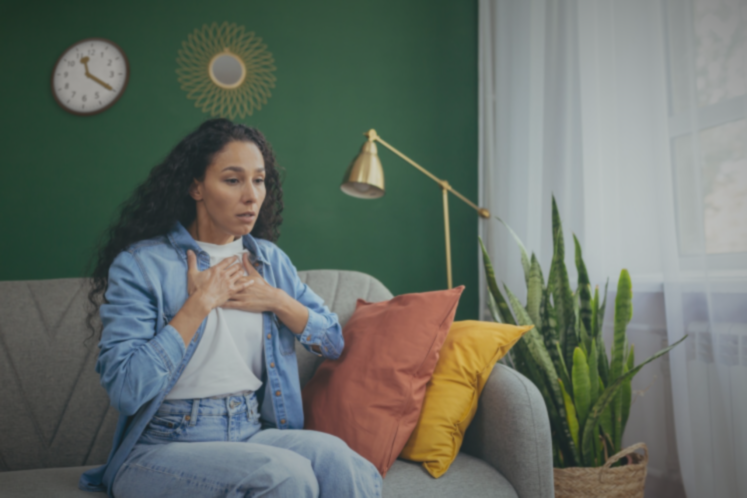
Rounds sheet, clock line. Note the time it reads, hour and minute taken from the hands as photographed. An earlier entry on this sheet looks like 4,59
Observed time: 11,20
